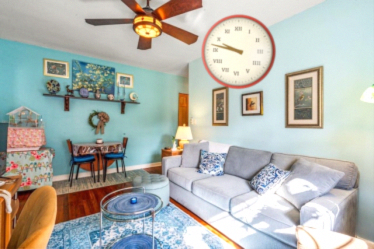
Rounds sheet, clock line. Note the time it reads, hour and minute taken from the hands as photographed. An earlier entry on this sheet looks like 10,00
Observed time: 9,47
